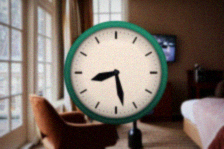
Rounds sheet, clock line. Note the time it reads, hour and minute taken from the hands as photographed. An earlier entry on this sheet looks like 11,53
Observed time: 8,28
